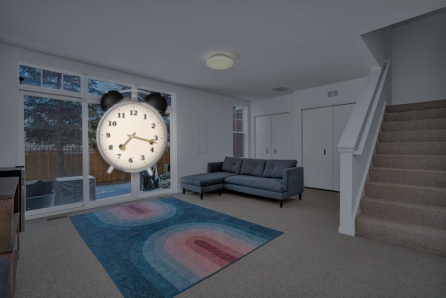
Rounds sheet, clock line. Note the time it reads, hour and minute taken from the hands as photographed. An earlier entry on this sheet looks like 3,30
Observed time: 7,17
